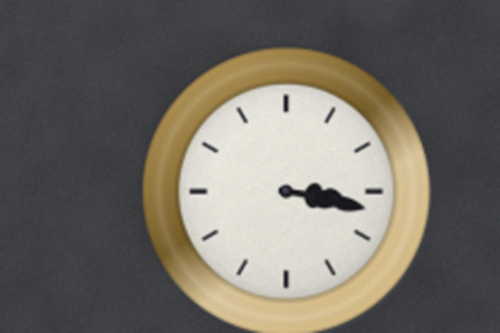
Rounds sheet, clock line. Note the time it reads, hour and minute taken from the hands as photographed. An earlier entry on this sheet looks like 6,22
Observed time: 3,17
